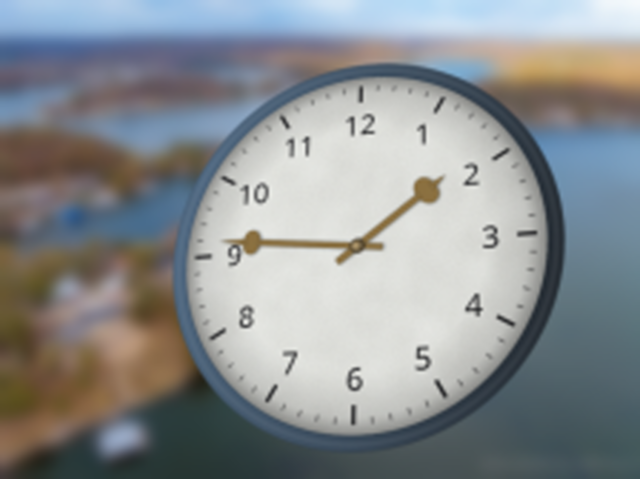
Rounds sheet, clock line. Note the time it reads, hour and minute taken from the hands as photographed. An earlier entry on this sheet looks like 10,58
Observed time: 1,46
